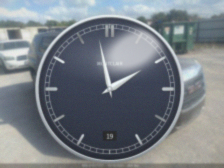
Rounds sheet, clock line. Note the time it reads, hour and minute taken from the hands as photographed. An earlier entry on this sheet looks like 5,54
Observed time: 1,58
